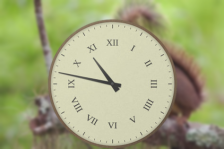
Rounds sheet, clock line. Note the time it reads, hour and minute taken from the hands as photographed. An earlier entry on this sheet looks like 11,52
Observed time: 10,47
